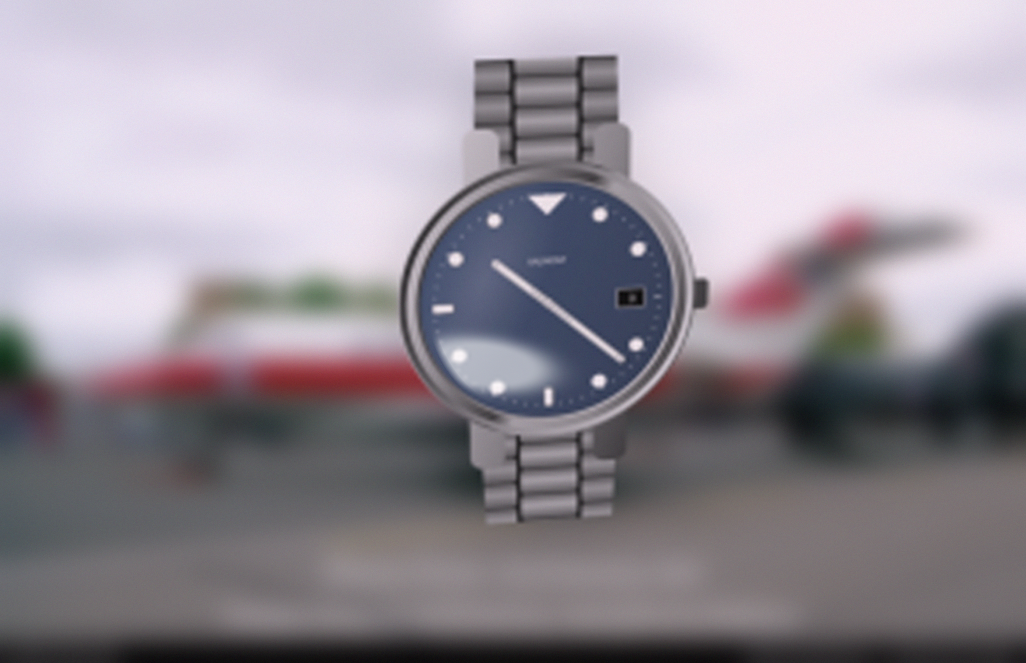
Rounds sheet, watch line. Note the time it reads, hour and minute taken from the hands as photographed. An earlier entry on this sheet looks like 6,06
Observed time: 10,22
